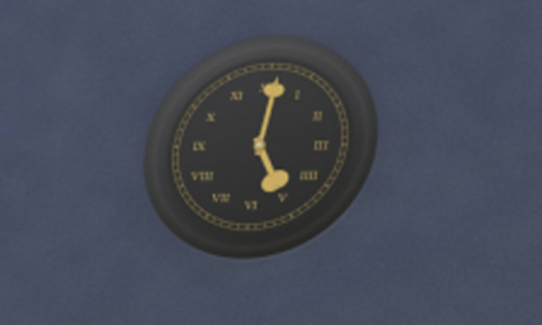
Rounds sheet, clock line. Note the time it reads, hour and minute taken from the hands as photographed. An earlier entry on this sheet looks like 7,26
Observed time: 5,01
